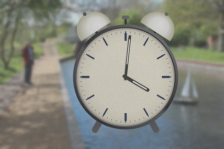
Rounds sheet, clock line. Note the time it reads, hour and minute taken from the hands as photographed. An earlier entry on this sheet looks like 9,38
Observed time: 4,01
